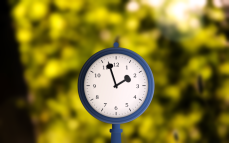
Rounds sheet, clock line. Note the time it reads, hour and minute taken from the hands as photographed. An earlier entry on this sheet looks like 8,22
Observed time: 1,57
